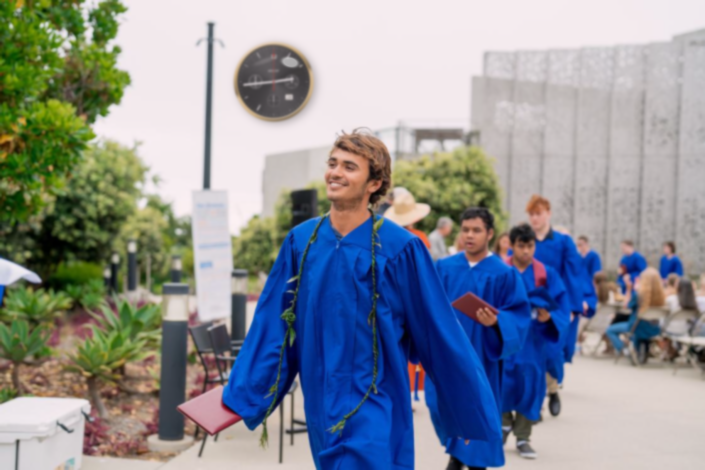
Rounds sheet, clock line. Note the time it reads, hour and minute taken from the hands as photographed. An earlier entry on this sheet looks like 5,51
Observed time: 2,44
